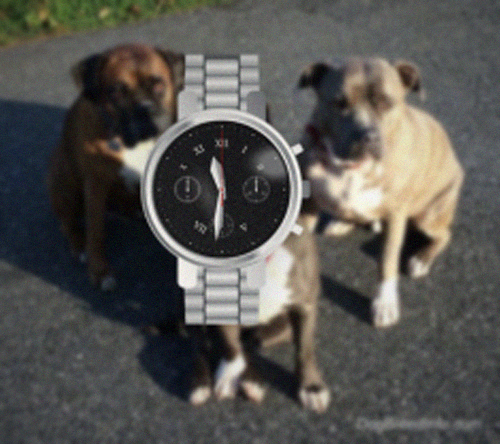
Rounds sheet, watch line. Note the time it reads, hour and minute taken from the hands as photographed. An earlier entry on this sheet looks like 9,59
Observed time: 11,31
